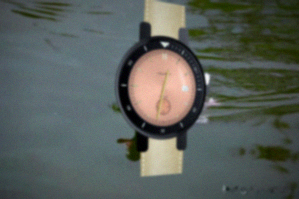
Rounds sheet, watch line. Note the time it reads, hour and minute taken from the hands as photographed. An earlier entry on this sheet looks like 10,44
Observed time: 12,32
